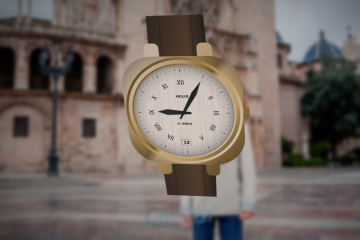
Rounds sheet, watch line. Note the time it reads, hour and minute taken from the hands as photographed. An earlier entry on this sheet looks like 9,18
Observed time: 9,05
